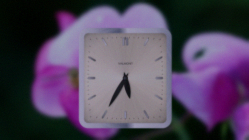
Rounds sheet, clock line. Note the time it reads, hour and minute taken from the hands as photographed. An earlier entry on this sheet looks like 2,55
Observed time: 5,35
